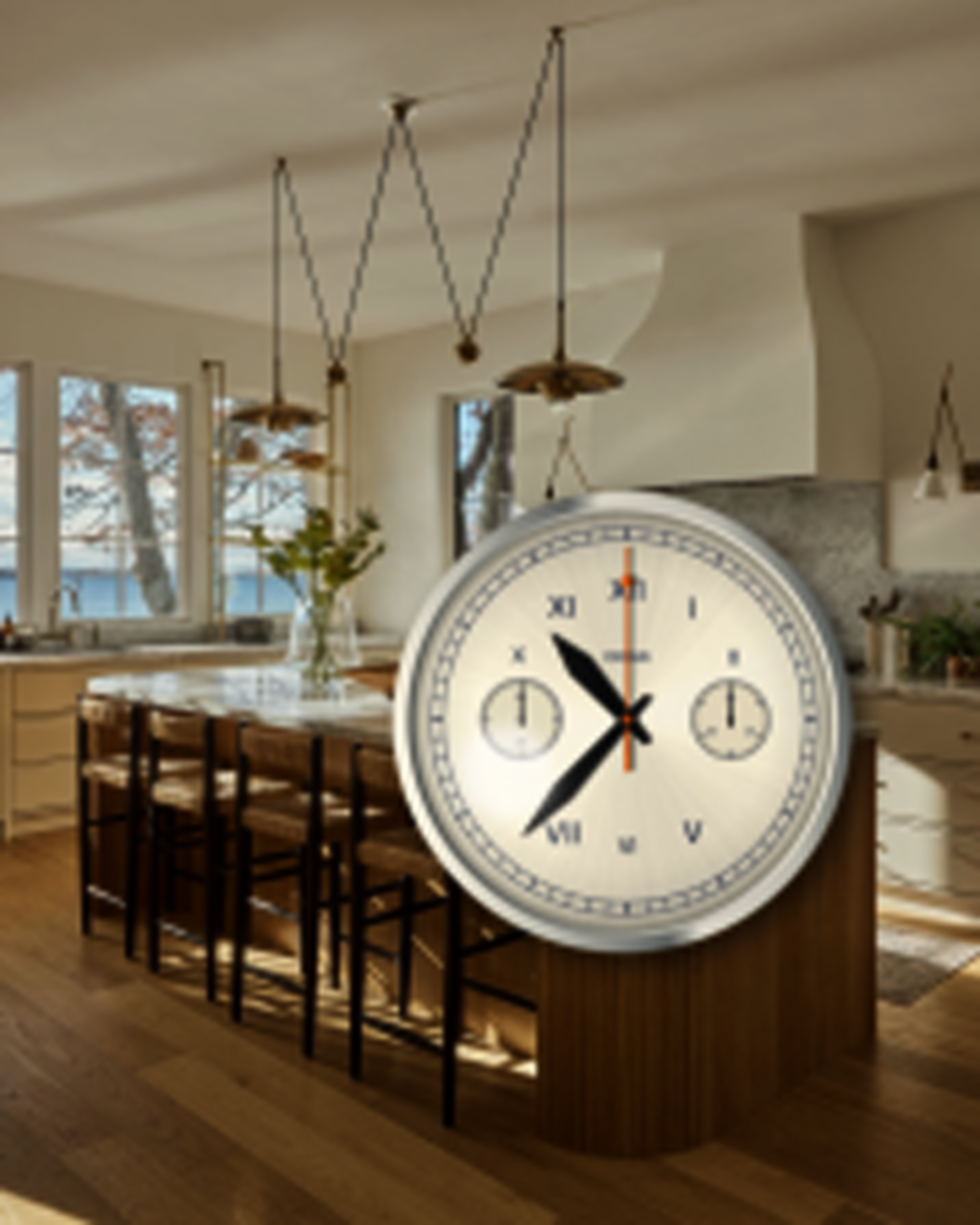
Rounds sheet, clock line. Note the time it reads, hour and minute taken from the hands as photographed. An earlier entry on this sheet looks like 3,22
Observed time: 10,37
